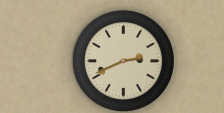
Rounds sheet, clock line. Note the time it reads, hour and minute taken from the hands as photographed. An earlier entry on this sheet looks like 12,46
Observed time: 2,41
